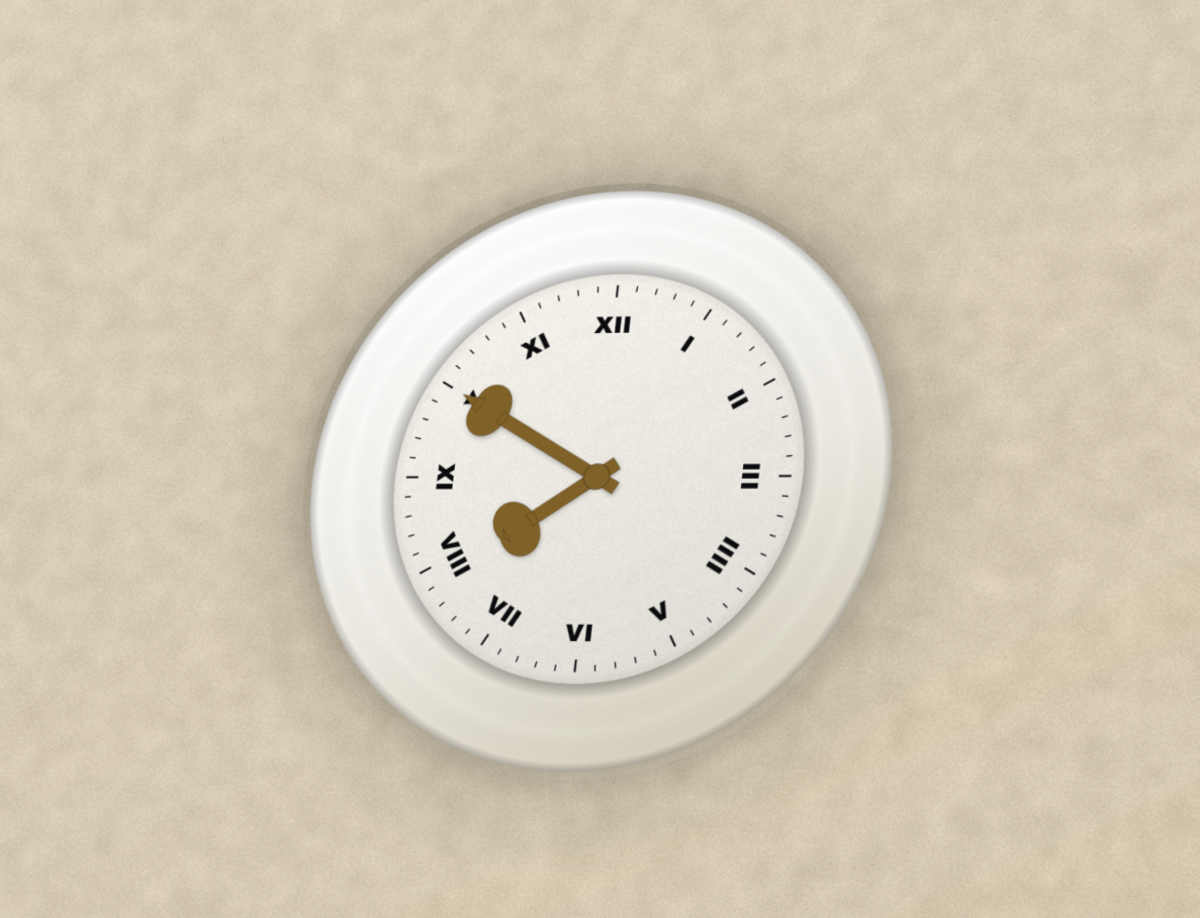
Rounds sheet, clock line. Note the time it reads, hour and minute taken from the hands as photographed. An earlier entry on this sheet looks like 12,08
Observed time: 7,50
